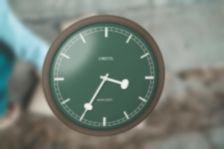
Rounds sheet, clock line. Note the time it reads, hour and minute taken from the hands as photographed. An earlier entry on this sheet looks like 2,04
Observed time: 3,35
